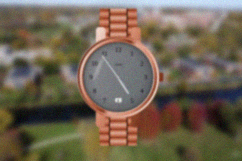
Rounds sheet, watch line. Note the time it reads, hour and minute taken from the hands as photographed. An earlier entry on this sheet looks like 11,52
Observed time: 4,54
